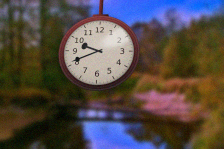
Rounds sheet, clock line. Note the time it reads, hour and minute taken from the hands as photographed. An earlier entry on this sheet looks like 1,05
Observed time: 9,41
